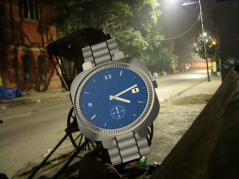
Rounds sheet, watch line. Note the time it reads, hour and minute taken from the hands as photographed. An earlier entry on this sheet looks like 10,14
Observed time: 4,13
